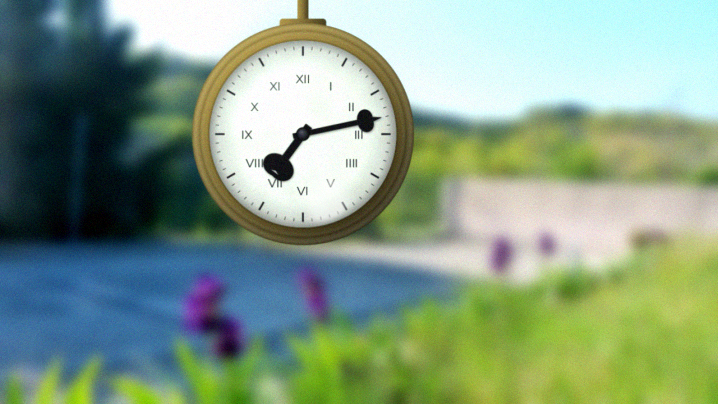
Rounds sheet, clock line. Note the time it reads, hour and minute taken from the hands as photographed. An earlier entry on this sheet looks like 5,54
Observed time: 7,13
